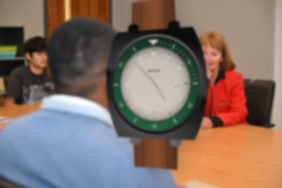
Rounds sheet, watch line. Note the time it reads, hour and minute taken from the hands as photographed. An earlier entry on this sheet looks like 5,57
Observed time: 4,53
